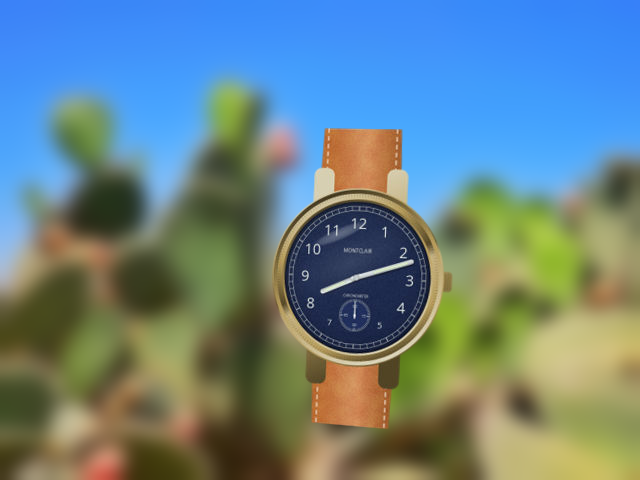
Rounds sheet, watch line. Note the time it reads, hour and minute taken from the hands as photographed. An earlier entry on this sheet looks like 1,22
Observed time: 8,12
